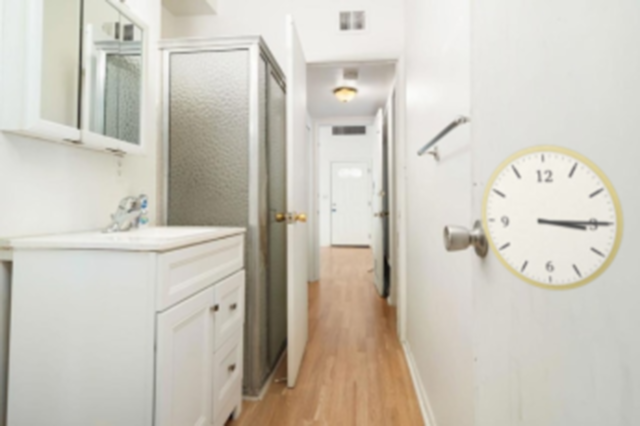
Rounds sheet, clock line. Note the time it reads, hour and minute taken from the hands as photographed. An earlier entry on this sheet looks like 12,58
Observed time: 3,15
